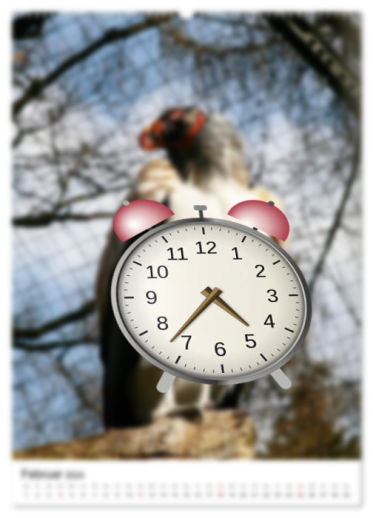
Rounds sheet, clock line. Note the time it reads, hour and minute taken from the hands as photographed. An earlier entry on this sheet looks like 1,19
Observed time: 4,37
